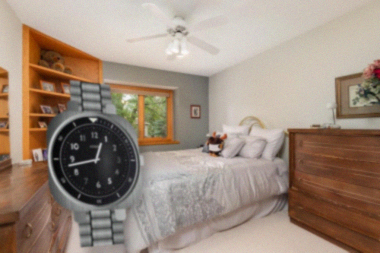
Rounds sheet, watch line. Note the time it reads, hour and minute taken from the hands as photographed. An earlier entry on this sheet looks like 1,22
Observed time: 12,43
